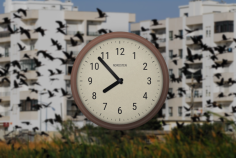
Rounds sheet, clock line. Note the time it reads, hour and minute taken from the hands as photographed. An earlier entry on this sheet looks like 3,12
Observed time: 7,53
